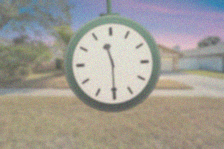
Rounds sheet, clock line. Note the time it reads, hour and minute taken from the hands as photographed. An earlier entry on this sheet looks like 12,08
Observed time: 11,30
